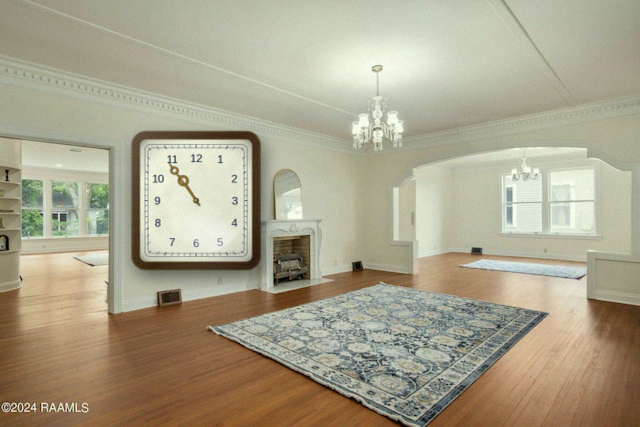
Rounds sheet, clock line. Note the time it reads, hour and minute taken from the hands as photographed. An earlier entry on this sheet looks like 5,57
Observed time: 10,54
